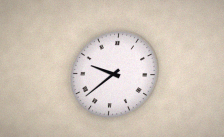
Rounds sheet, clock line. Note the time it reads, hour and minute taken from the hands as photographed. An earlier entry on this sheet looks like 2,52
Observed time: 9,38
